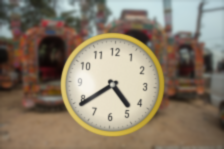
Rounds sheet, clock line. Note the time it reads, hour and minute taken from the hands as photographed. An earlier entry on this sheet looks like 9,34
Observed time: 4,39
